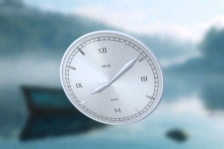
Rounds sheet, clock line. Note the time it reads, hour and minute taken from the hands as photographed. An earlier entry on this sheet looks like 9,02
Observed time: 8,09
